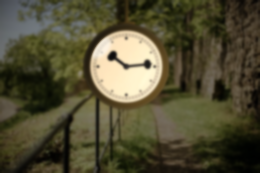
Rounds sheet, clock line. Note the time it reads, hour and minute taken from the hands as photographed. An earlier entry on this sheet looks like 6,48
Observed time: 10,14
